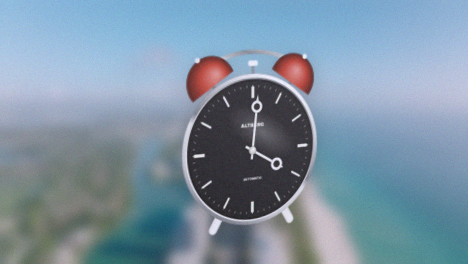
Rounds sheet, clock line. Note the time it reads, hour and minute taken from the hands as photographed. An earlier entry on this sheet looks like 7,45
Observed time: 4,01
